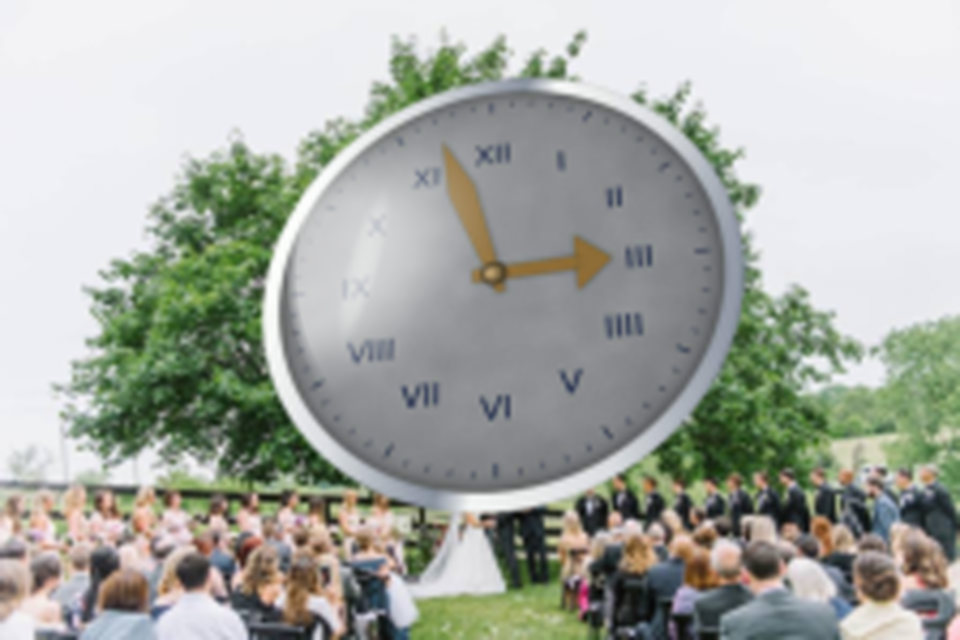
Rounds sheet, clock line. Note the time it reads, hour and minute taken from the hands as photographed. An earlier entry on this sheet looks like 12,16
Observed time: 2,57
